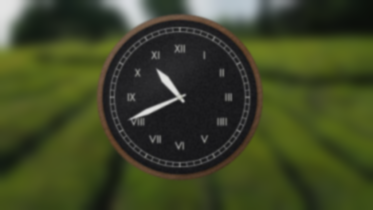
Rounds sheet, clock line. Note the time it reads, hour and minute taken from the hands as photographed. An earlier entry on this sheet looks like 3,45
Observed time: 10,41
